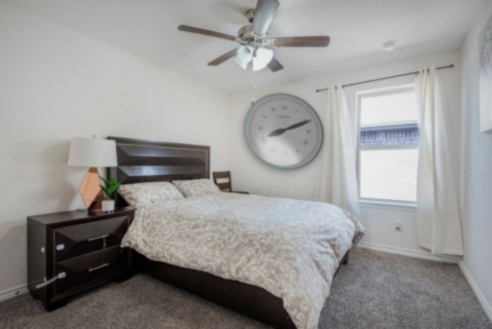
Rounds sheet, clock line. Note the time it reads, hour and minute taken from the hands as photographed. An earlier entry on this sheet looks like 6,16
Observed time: 8,11
